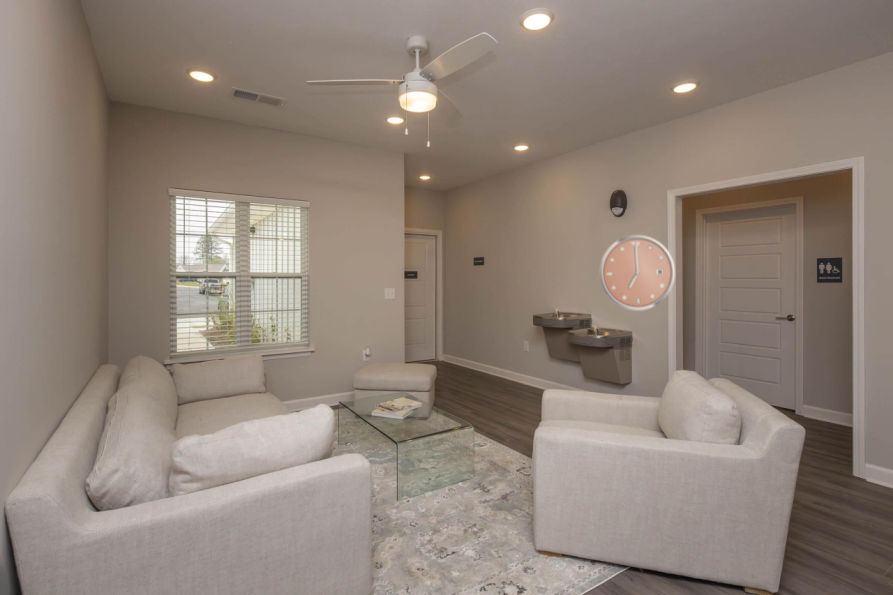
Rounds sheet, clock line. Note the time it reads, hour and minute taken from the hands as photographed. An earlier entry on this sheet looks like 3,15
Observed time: 7,00
